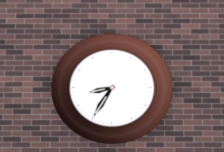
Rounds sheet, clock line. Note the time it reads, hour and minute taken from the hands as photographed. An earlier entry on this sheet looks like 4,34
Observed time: 8,35
